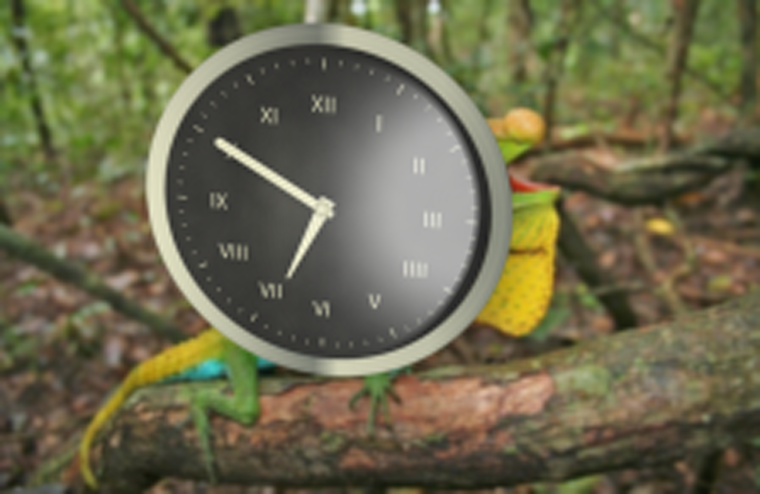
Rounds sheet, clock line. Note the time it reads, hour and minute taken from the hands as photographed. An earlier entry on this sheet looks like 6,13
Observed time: 6,50
